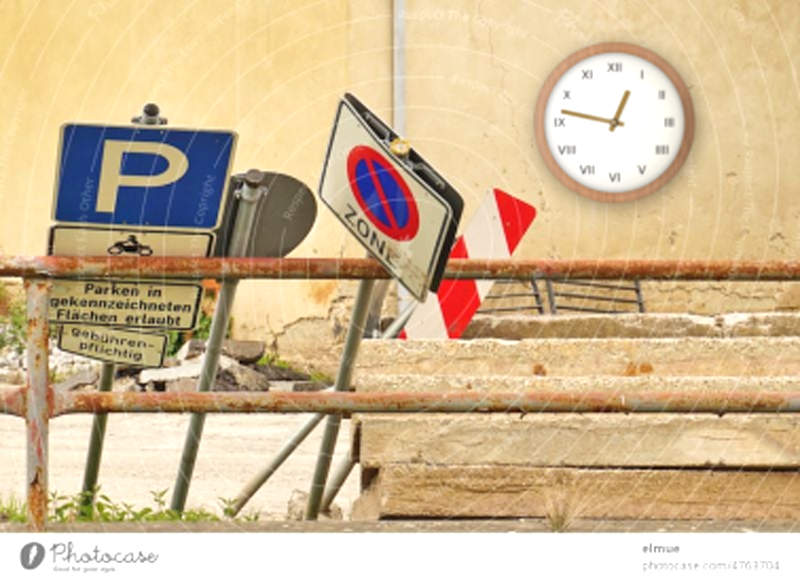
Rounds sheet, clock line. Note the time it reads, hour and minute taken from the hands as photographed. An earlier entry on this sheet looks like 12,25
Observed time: 12,47
